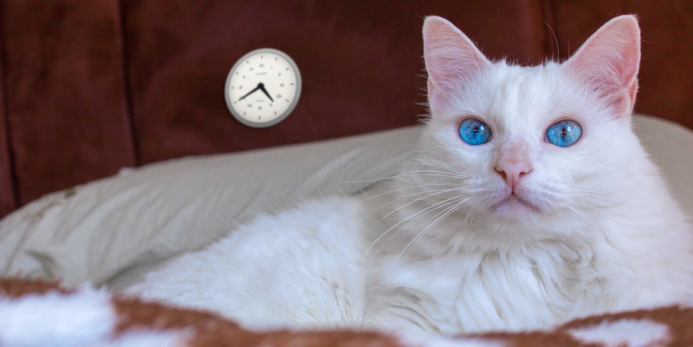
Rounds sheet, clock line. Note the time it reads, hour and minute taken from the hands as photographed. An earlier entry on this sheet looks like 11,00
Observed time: 4,40
